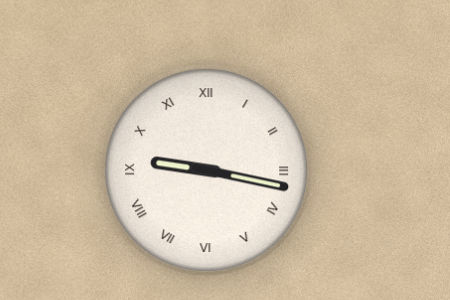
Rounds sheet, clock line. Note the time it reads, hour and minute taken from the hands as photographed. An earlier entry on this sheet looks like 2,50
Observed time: 9,17
